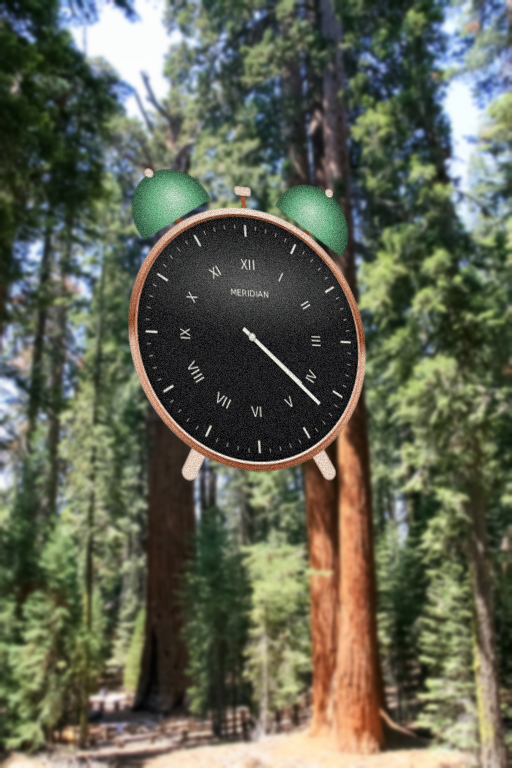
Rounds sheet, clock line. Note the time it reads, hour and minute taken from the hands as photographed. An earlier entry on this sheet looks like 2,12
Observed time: 4,22
